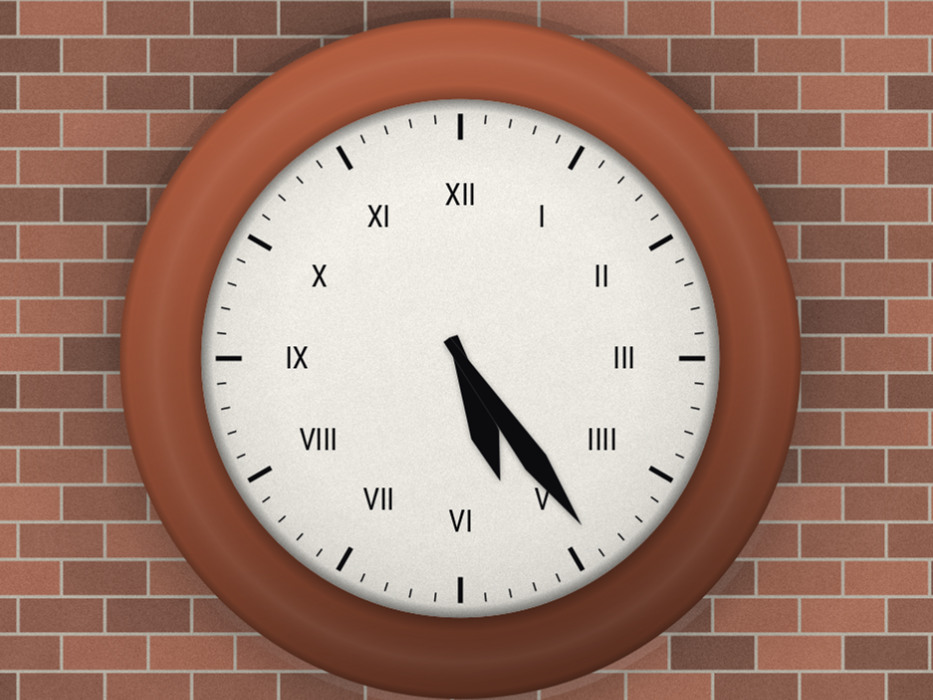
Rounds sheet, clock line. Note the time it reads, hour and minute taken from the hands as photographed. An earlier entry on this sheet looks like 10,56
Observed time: 5,24
